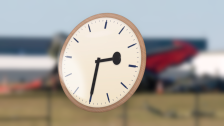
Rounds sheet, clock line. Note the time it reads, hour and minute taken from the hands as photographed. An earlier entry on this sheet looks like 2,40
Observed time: 2,30
